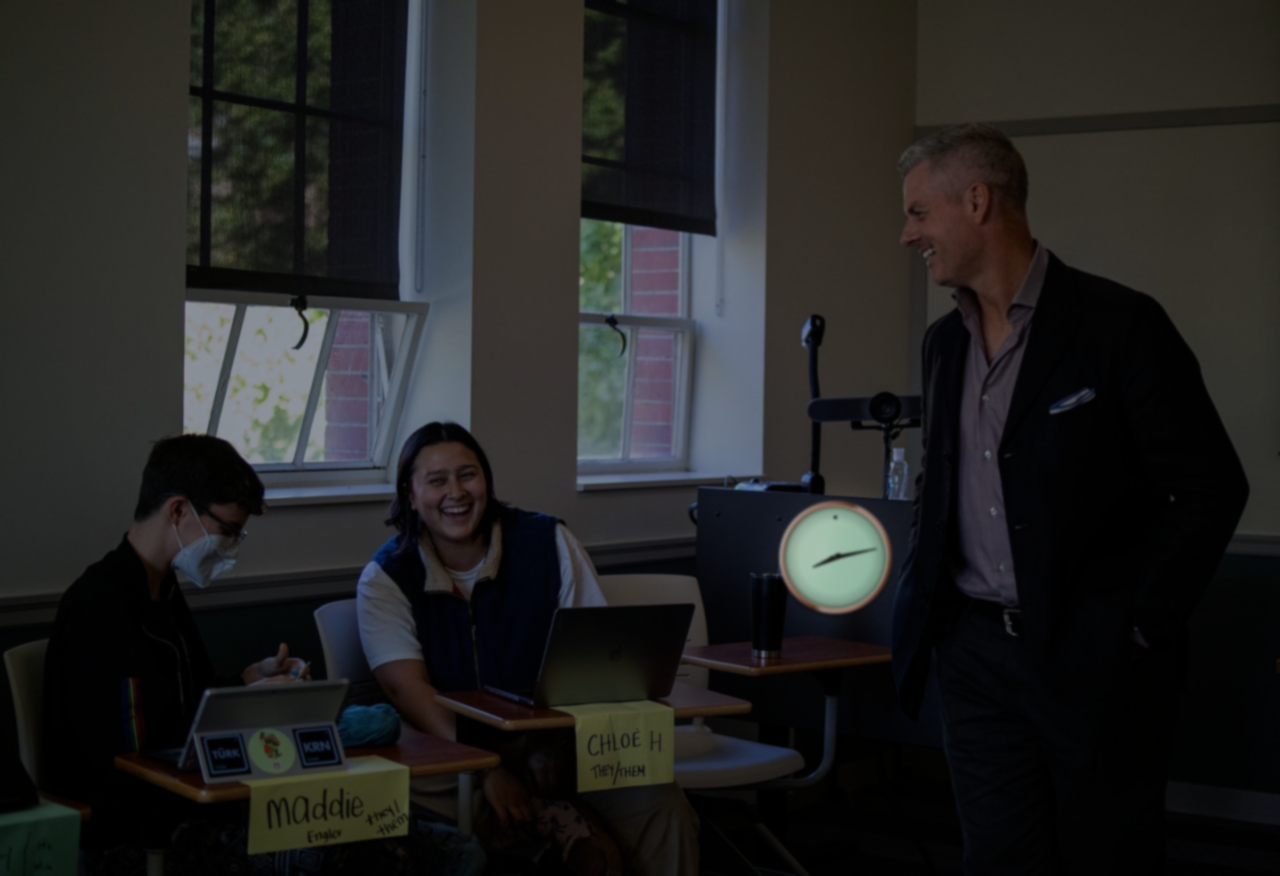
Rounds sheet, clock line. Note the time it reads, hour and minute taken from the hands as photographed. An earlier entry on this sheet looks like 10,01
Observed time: 8,13
